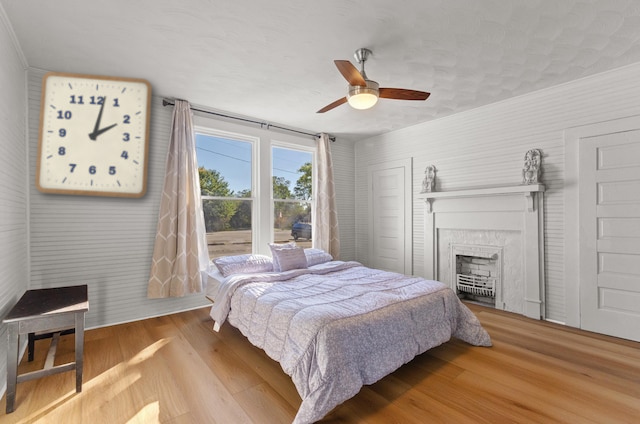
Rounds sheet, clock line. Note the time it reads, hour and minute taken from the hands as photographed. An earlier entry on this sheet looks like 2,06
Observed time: 2,02
